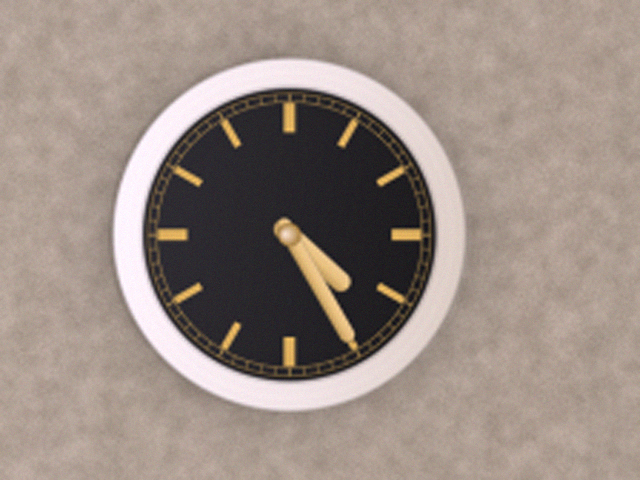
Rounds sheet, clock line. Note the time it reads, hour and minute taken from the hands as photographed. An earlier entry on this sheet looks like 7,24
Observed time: 4,25
